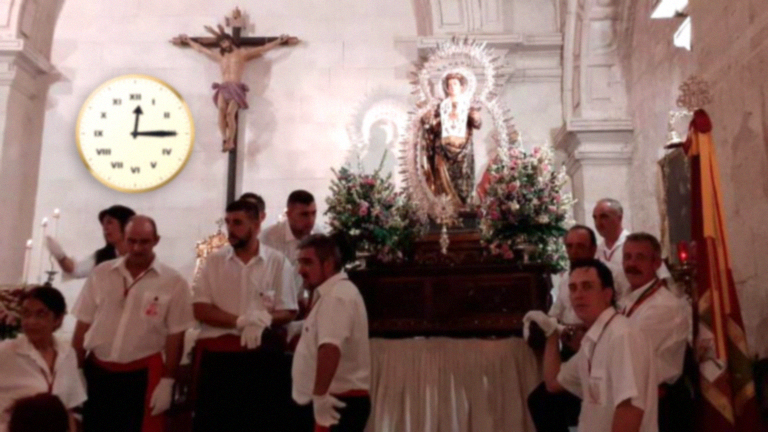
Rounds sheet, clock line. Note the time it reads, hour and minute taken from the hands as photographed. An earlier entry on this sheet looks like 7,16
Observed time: 12,15
